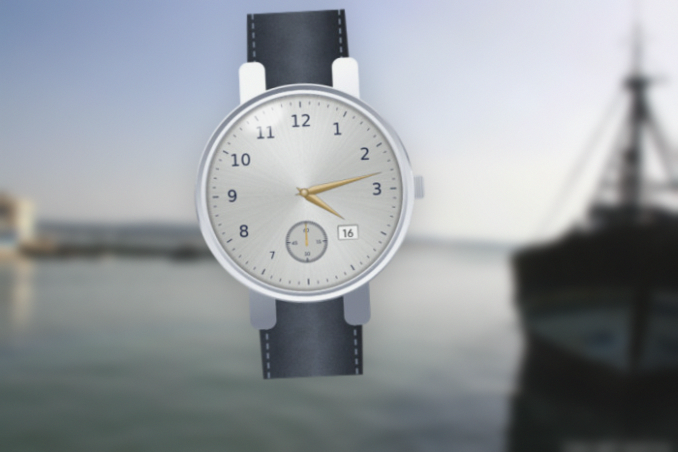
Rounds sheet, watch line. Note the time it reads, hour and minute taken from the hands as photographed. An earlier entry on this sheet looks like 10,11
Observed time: 4,13
